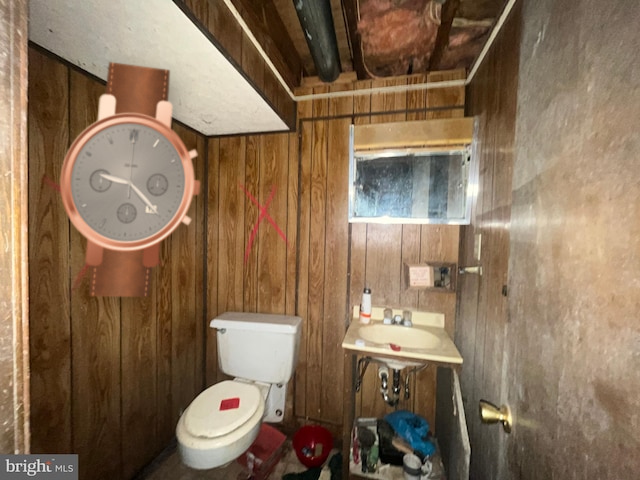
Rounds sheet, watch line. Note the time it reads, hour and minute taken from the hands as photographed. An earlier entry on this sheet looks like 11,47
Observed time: 9,22
